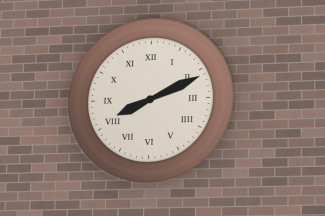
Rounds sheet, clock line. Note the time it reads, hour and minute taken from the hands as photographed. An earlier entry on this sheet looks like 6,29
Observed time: 8,11
